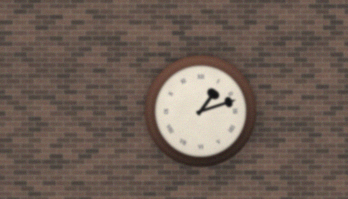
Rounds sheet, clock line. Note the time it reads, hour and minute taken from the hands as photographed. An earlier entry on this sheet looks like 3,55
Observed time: 1,12
